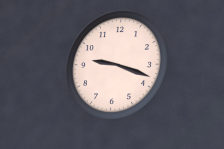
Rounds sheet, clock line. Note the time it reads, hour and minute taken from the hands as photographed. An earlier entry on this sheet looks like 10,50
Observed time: 9,18
